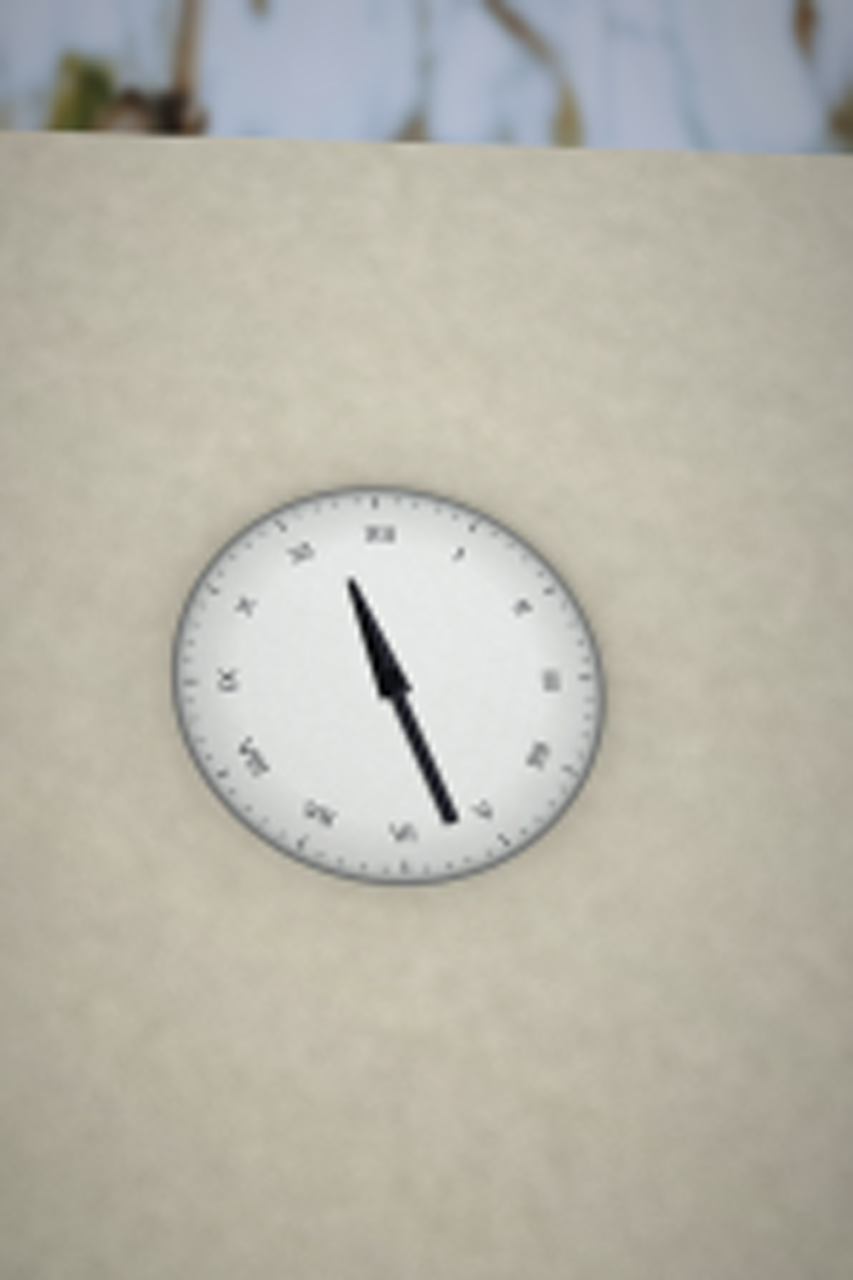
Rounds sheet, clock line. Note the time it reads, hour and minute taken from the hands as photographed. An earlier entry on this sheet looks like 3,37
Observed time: 11,27
